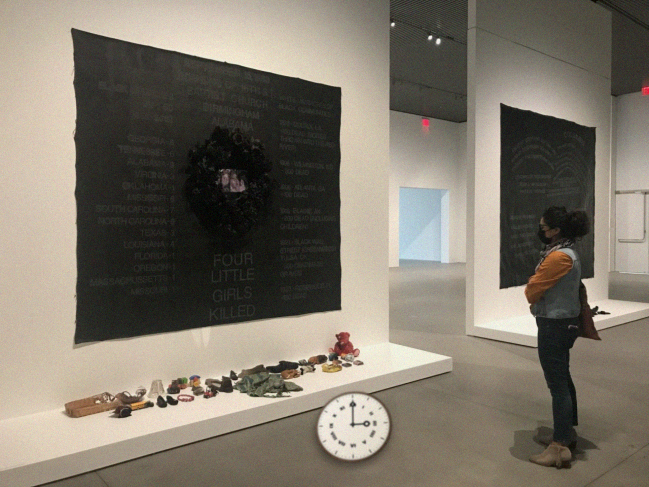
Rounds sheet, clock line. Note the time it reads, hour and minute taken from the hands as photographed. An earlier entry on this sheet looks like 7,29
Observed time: 3,00
